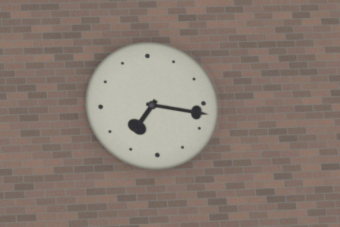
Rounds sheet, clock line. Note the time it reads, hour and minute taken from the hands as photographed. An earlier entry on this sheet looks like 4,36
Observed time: 7,17
